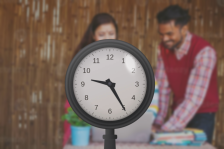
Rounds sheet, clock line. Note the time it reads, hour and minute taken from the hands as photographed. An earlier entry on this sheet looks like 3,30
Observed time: 9,25
